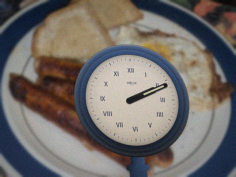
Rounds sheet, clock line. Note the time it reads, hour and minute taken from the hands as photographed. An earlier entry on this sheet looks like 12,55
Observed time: 2,11
